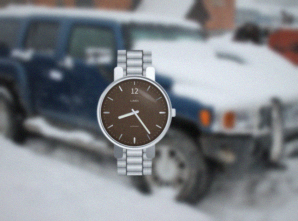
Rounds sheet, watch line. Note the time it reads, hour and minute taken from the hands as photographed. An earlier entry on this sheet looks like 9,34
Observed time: 8,24
